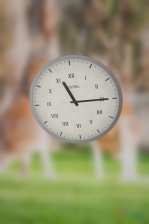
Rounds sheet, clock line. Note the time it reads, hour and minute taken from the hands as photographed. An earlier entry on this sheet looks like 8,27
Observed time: 11,15
